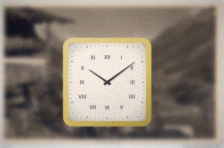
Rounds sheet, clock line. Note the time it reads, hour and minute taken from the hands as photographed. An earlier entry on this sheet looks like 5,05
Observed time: 10,09
